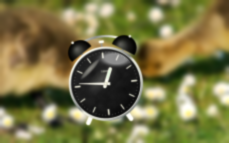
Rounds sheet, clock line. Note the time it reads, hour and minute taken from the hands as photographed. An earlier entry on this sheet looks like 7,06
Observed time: 12,46
